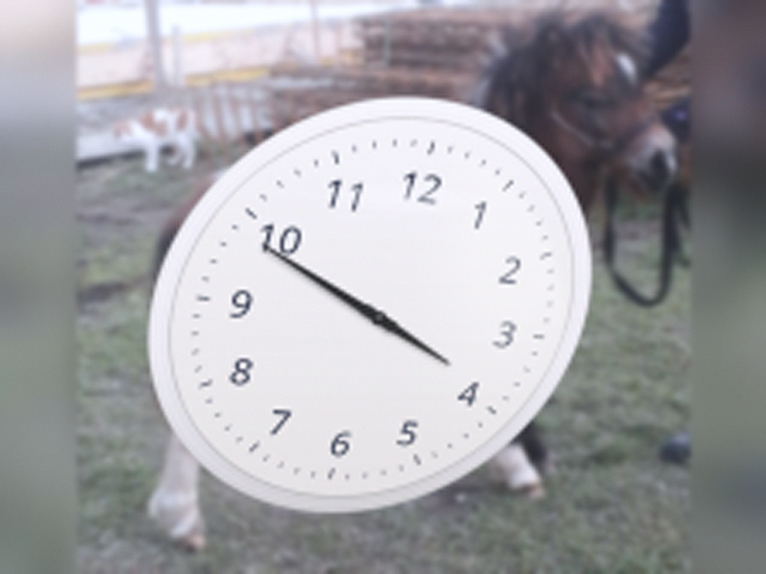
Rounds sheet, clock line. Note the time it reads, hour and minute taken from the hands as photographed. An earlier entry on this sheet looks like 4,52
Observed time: 3,49
